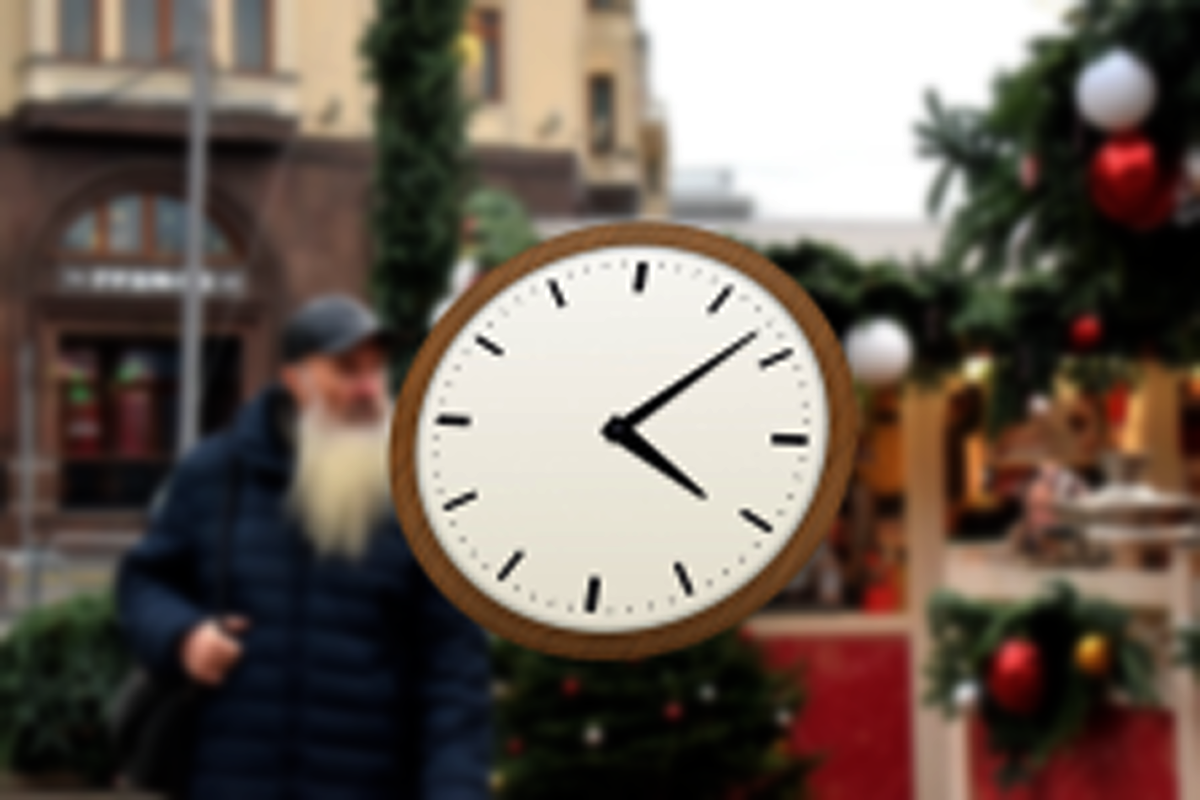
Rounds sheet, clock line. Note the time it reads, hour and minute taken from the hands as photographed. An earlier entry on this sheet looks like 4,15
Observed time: 4,08
